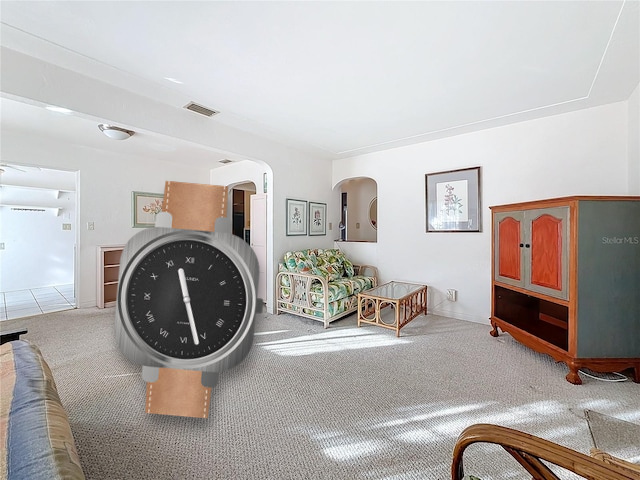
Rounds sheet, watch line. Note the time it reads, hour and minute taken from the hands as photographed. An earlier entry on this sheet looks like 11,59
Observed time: 11,27
